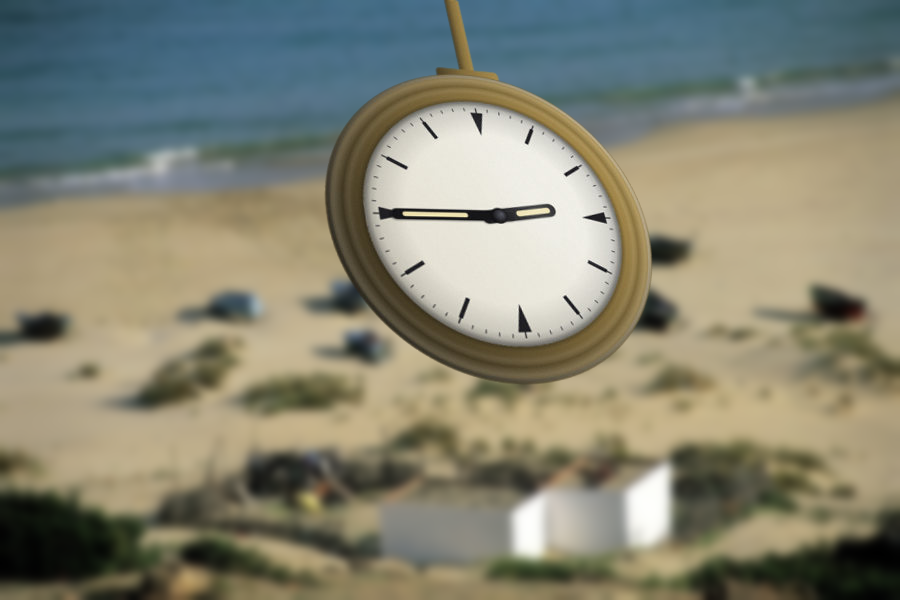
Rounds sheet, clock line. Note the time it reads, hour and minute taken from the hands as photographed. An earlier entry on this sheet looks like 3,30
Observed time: 2,45
